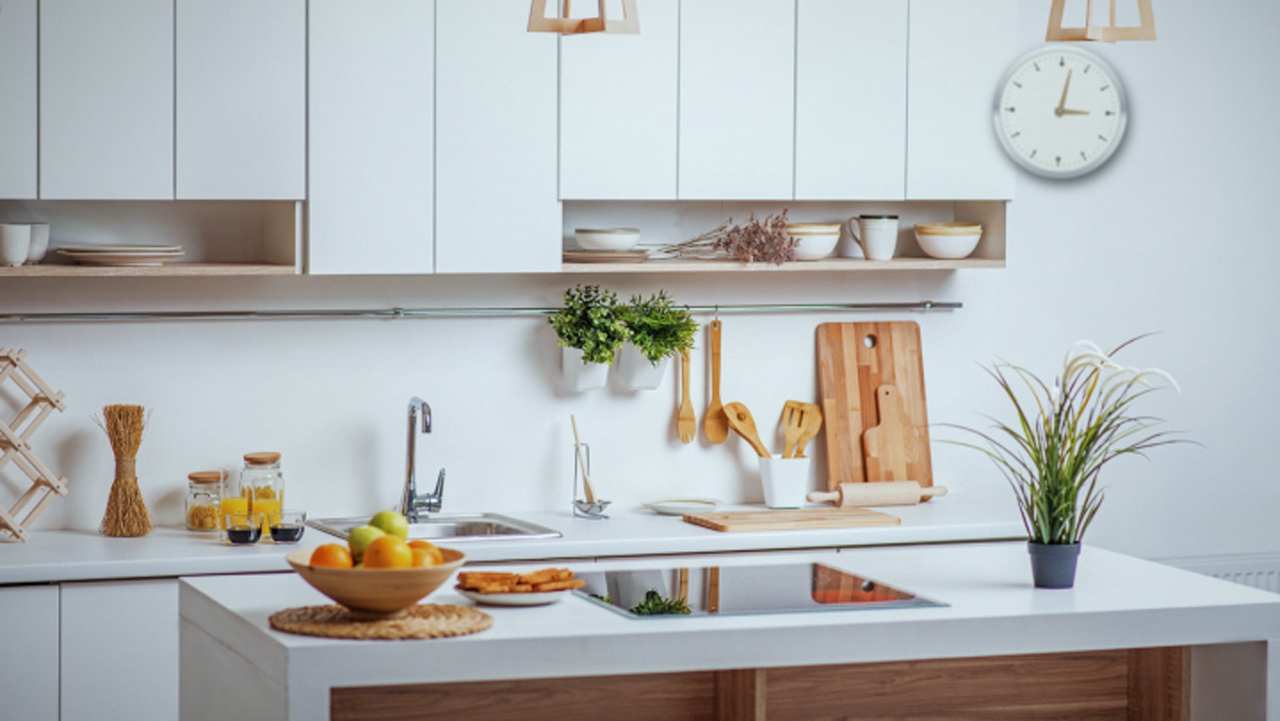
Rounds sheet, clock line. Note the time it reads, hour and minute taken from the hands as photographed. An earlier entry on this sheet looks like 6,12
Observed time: 3,02
